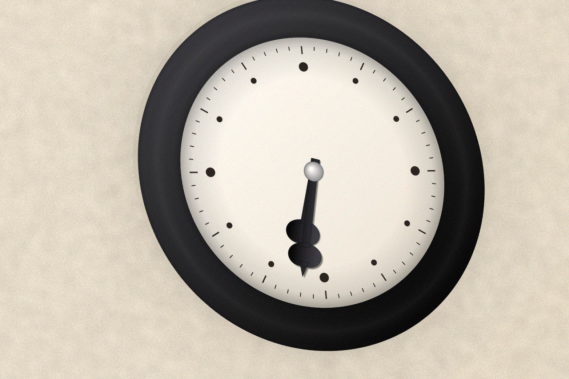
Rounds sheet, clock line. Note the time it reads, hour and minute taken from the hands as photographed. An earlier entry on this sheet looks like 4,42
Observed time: 6,32
